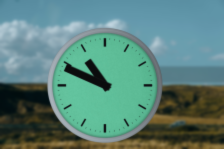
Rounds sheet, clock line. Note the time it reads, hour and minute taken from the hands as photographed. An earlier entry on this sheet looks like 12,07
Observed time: 10,49
